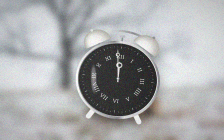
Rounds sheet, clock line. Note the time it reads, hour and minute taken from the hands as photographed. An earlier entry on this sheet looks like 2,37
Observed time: 11,59
